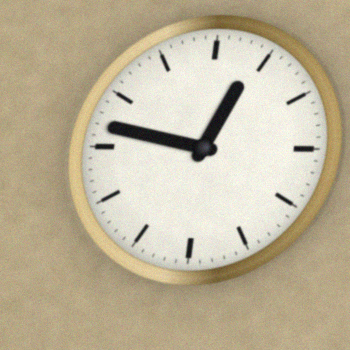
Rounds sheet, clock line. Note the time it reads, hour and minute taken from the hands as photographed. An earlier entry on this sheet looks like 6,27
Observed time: 12,47
